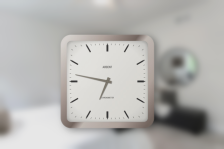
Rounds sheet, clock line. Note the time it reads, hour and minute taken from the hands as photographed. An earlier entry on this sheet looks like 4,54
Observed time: 6,47
